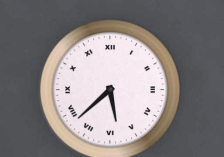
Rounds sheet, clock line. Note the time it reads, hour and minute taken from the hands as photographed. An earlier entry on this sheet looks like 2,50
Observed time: 5,38
